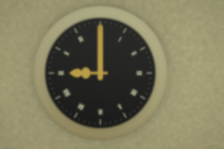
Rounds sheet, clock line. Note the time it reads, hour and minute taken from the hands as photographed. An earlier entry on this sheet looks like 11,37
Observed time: 9,00
